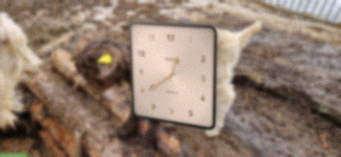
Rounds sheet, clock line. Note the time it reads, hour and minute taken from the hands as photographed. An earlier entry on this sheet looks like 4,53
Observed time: 12,39
